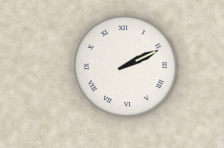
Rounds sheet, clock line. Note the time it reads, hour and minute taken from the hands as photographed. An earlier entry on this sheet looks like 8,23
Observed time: 2,11
